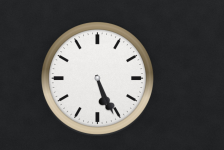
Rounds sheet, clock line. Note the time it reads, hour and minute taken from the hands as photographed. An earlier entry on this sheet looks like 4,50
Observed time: 5,26
